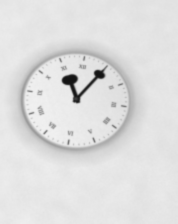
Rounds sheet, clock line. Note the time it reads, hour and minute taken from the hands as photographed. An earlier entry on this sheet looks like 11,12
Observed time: 11,05
